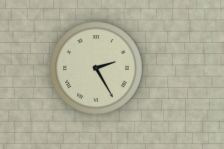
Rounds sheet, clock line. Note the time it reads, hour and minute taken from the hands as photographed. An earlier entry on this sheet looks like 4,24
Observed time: 2,25
